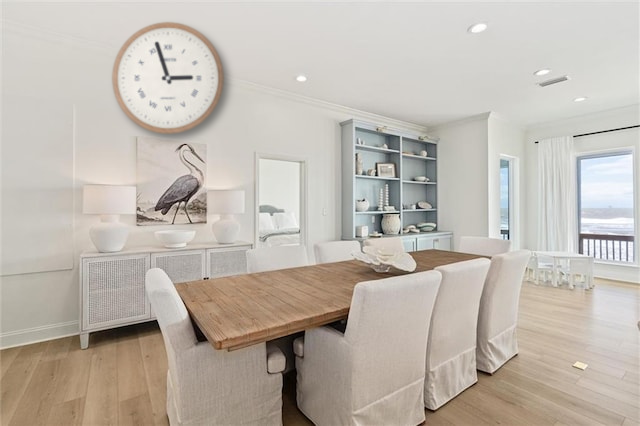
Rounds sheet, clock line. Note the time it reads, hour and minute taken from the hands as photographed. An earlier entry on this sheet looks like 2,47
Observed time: 2,57
